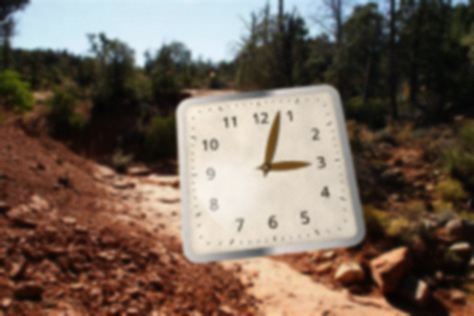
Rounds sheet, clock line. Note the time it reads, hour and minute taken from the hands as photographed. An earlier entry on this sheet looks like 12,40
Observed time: 3,03
